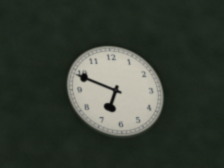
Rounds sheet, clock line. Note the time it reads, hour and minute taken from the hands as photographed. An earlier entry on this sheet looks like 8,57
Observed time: 6,49
